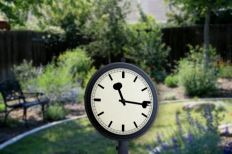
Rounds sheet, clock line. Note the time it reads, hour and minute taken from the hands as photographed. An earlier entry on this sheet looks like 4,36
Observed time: 11,16
